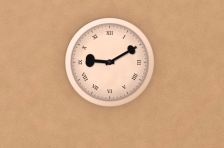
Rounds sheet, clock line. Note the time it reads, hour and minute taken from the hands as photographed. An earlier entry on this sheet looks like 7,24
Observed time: 9,10
